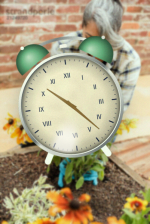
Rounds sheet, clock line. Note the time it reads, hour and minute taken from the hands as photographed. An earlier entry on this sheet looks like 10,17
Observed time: 10,23
